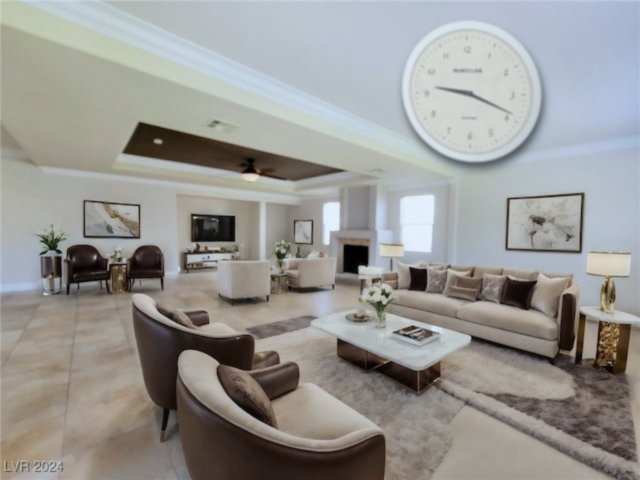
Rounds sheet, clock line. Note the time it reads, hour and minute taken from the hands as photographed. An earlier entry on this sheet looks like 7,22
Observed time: 9,19
